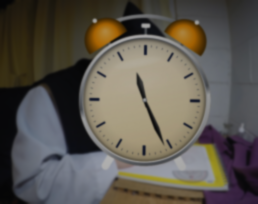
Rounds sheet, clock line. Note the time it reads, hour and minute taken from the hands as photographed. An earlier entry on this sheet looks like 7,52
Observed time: 11,26
